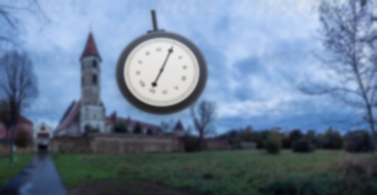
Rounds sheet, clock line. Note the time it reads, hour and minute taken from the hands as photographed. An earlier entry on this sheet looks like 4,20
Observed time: 7,05
